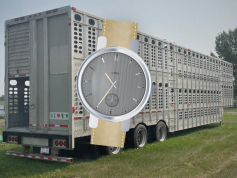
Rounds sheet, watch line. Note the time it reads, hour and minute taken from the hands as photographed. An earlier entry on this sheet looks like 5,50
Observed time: 10,35
